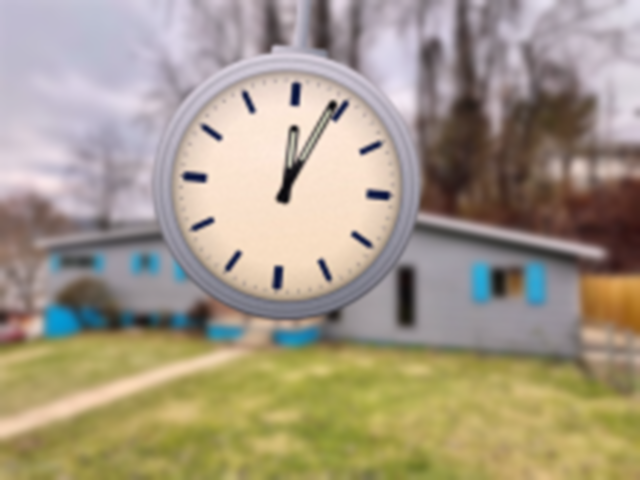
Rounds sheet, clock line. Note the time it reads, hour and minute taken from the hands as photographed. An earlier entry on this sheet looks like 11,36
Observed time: 12,04
